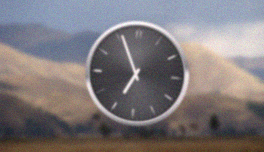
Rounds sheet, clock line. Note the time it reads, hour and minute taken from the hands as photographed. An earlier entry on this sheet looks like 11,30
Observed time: 6,56
